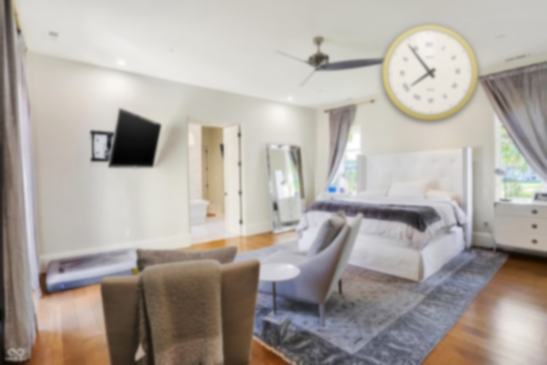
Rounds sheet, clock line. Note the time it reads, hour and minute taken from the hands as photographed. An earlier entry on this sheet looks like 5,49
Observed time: 7,54
